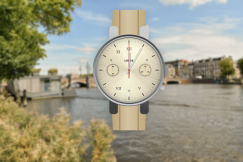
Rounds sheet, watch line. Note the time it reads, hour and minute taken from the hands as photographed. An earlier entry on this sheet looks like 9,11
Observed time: 12,05
